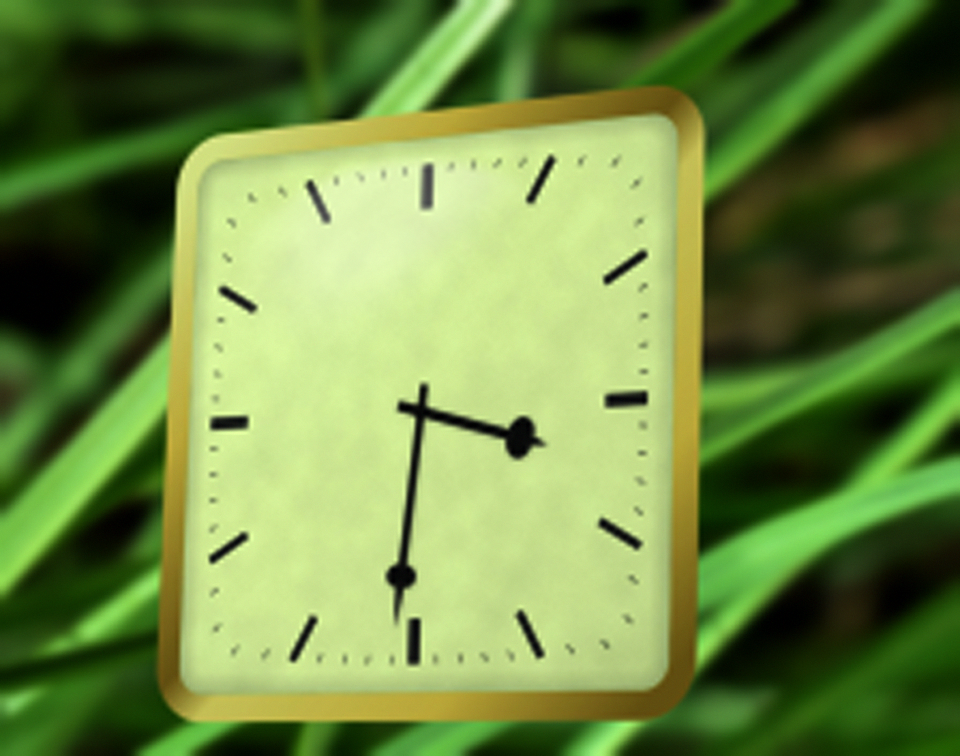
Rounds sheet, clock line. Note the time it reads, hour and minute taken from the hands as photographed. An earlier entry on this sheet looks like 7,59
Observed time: 3,31
